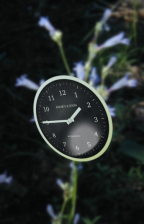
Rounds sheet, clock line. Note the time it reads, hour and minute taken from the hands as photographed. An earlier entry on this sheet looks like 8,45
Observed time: 1,45
